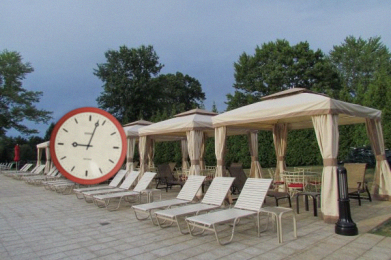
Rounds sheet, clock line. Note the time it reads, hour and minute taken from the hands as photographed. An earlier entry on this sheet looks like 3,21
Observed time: 9,03
